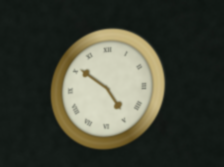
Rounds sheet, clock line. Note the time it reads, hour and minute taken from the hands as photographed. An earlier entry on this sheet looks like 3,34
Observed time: 4,51
